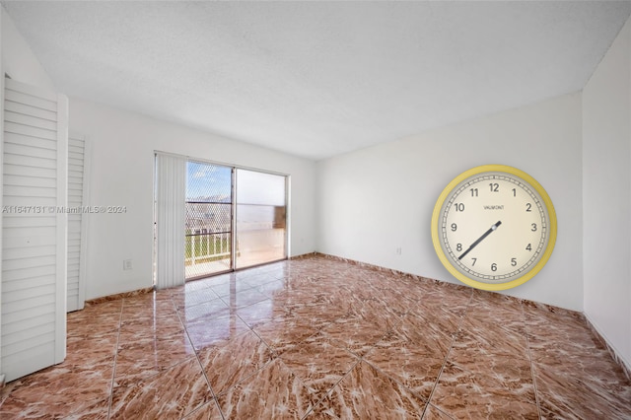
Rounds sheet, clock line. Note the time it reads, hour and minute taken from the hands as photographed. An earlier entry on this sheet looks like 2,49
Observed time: 7,38
